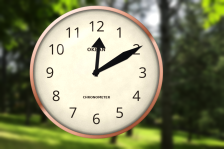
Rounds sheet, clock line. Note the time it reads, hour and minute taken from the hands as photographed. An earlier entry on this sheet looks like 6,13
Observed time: 12,10
